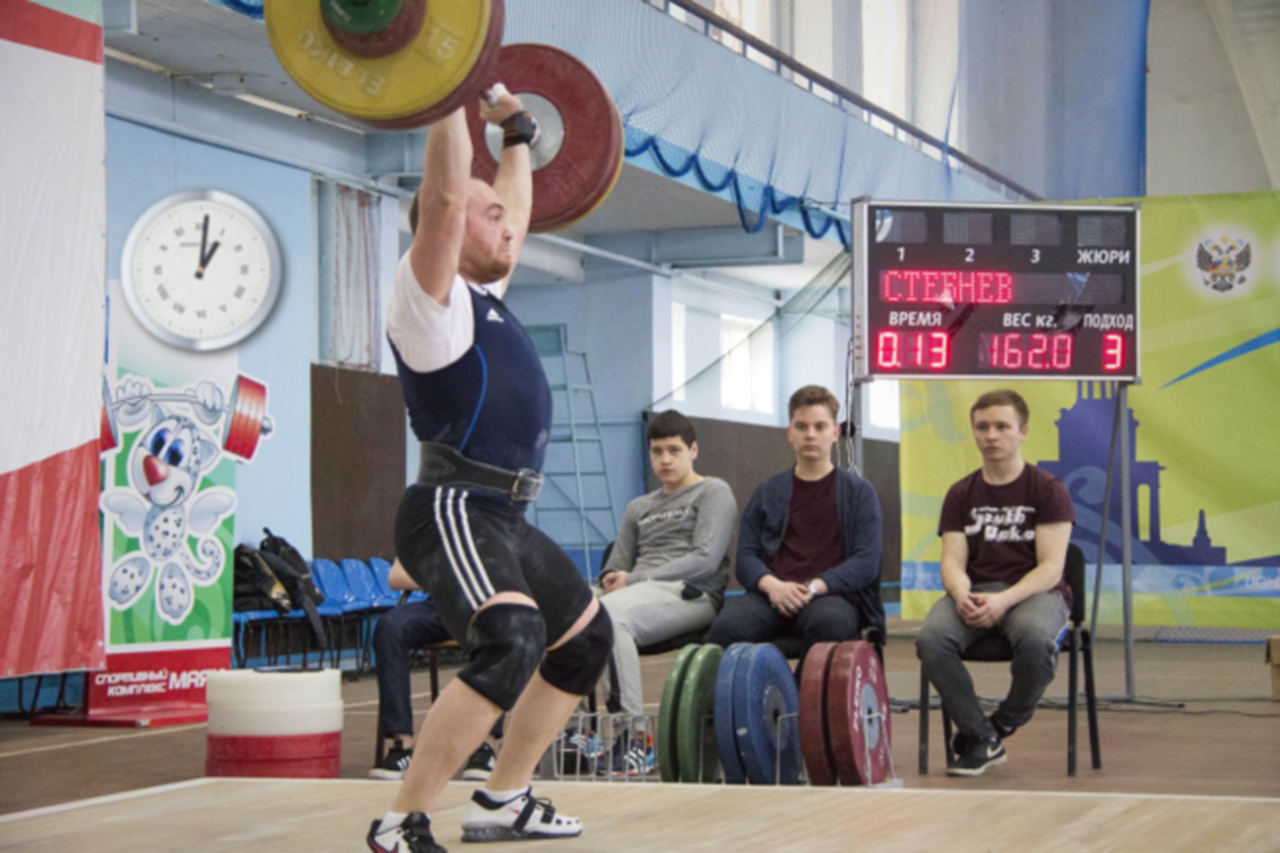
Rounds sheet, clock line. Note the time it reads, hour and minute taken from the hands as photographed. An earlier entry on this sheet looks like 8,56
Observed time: 1,01
